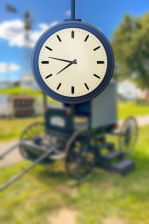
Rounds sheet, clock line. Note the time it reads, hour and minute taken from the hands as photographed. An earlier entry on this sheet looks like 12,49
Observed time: 7,47
